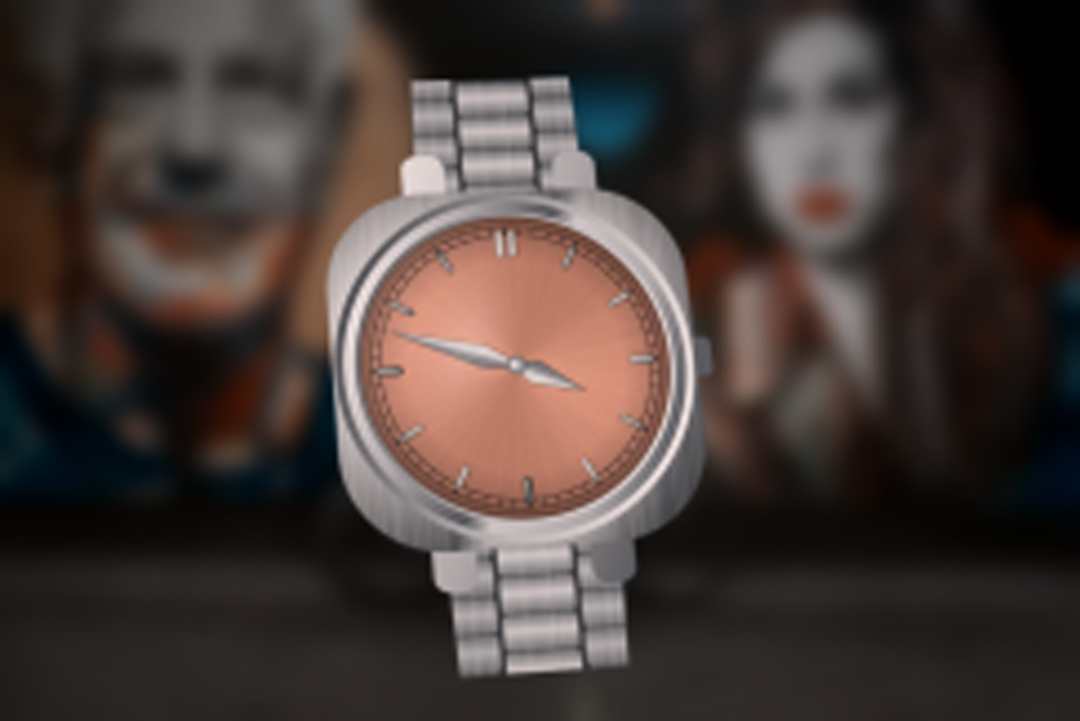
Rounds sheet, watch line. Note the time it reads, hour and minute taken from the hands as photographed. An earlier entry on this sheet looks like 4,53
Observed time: 3,48
